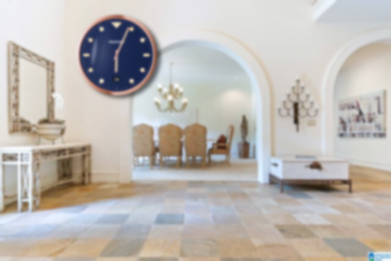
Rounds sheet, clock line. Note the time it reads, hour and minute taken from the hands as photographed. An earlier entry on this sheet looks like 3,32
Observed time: 6,04
